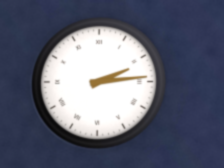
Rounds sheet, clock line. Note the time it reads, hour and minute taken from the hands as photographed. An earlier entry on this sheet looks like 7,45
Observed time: 2,14
